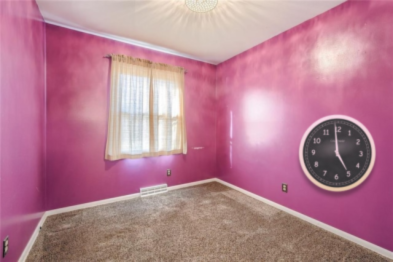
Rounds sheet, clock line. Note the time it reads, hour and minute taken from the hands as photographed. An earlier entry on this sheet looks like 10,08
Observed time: 4,59
